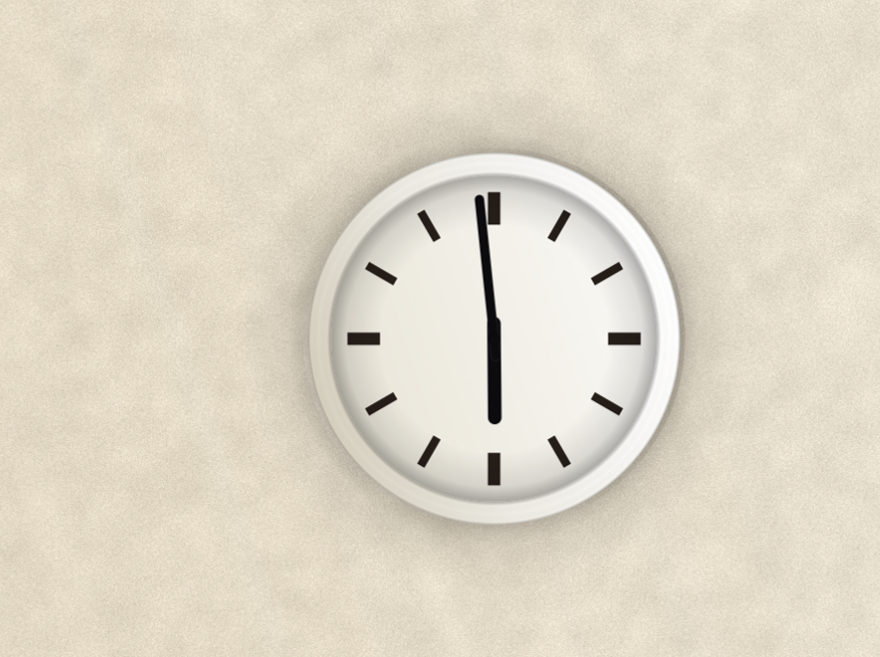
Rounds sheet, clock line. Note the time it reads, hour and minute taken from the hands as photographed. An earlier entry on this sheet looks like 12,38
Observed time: 5,59
